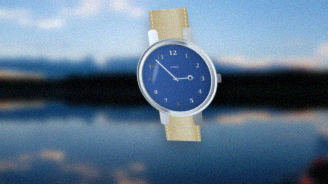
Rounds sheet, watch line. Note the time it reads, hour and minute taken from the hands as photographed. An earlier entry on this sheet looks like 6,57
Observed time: 2,53
